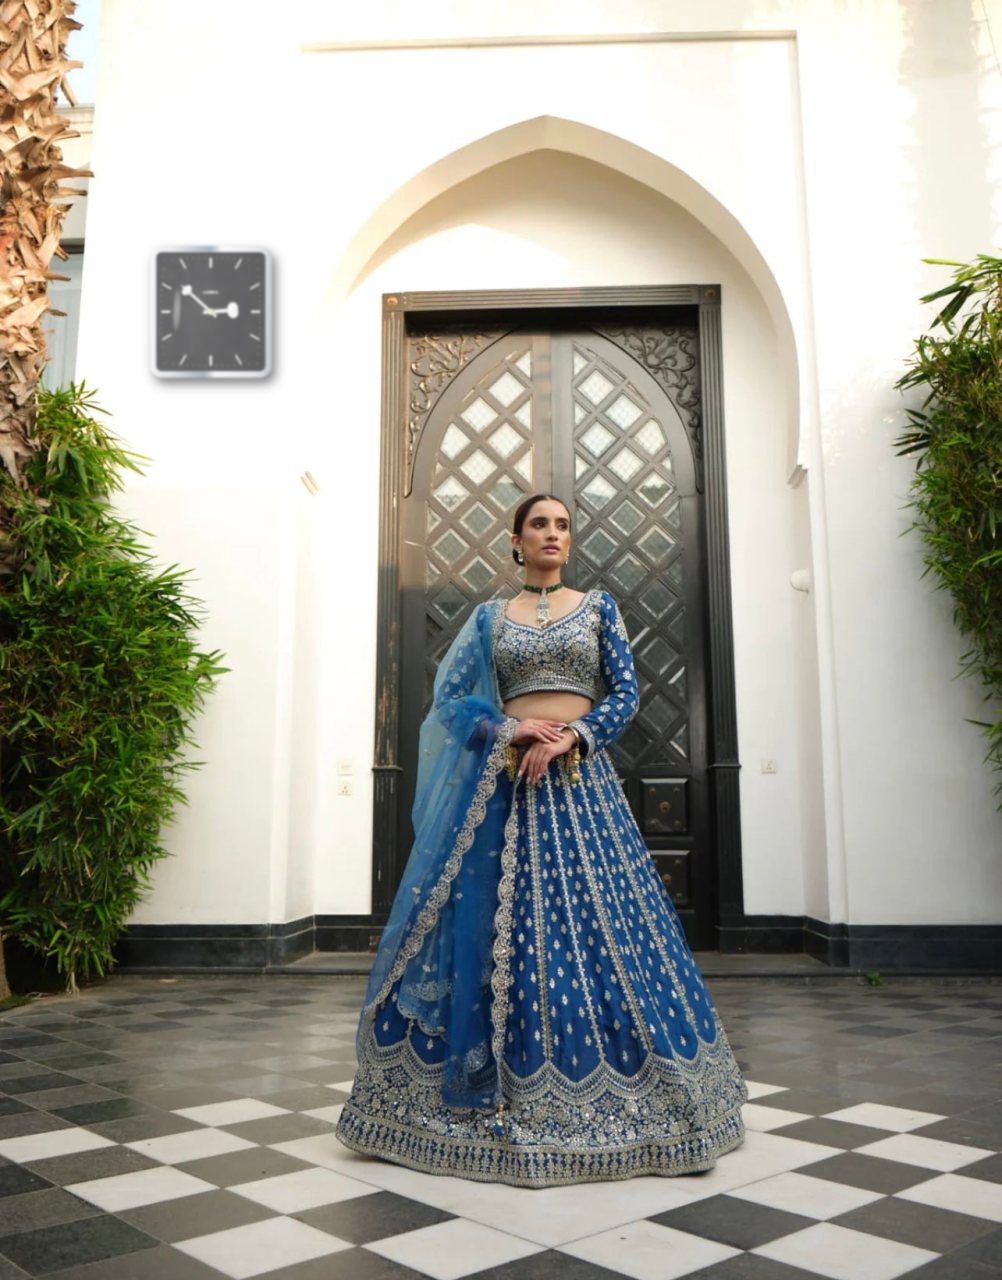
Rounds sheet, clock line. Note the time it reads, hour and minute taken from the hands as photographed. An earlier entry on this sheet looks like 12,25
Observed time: 2,52
